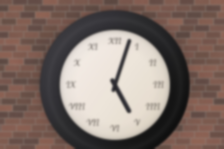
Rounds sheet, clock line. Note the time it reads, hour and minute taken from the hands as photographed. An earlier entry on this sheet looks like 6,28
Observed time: 5,03
